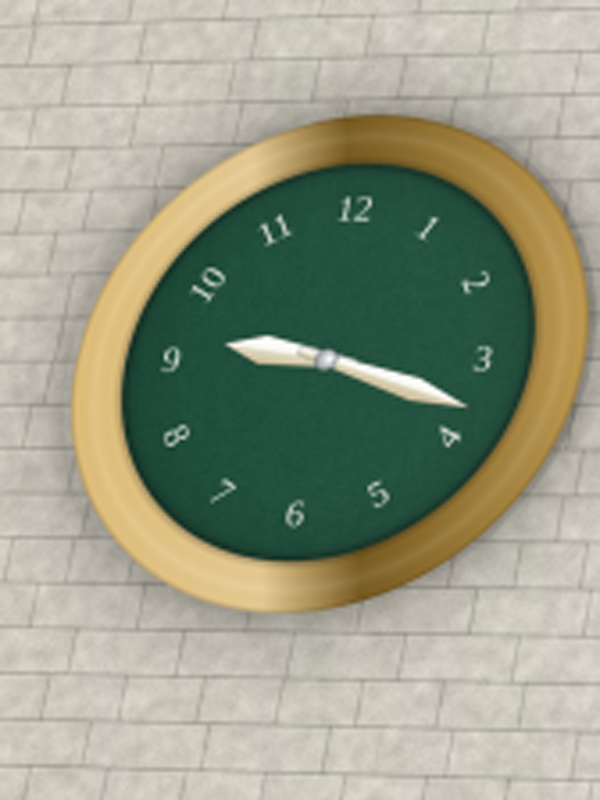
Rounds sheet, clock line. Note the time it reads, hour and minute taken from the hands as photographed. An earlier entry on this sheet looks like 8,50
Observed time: 9,18
